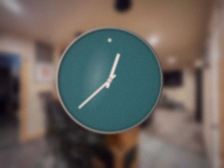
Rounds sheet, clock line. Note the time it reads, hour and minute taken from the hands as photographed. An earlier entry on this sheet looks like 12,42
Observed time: 12,38
